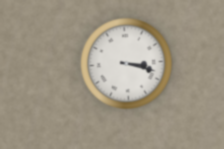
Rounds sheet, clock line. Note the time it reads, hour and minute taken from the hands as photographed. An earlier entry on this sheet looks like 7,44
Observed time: 3,18
